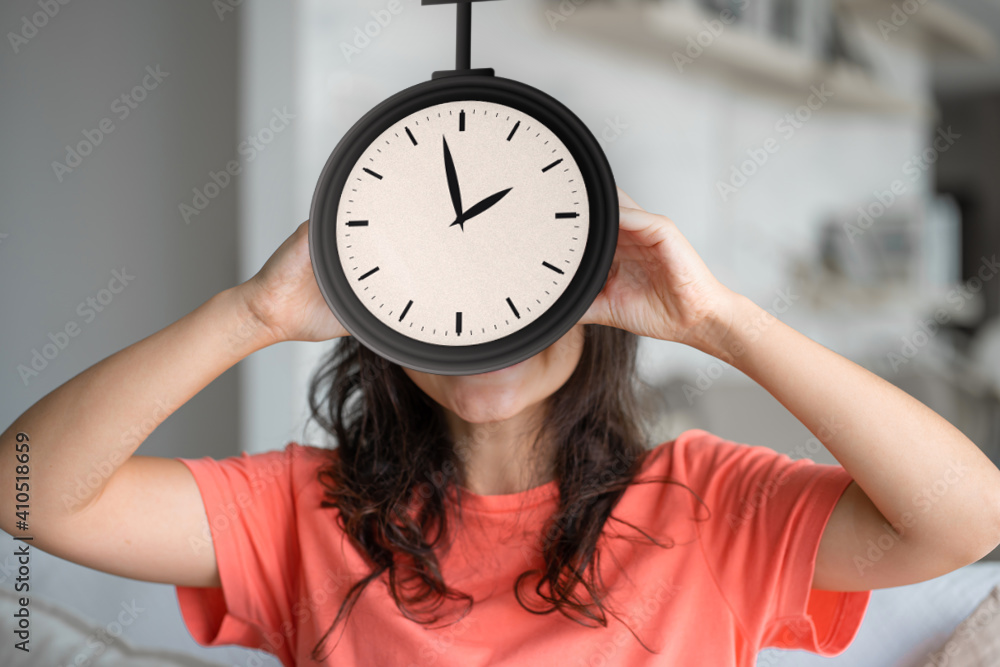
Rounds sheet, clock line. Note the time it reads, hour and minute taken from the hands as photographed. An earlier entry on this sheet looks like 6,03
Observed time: 1,58
